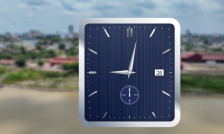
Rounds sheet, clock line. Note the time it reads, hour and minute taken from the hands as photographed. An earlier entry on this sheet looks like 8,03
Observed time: 9,02
